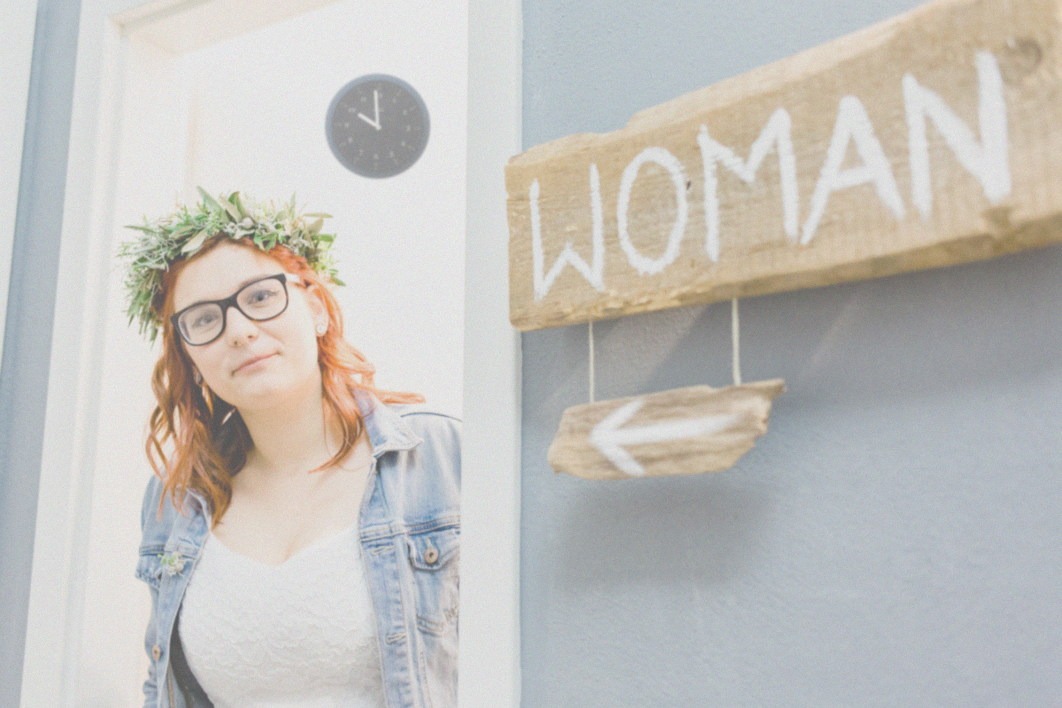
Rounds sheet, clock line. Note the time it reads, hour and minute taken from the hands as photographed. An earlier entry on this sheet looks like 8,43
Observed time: 9,59
